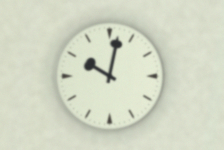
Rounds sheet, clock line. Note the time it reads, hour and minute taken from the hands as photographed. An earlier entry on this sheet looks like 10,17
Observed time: 10,02
